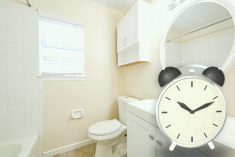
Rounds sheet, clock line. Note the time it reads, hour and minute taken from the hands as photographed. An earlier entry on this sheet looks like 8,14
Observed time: 10,11
